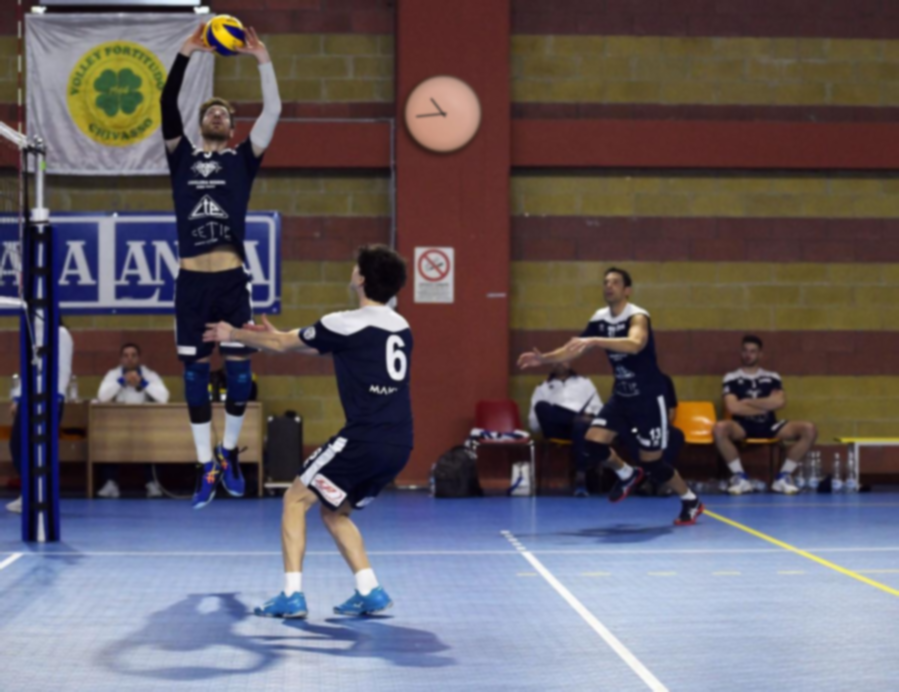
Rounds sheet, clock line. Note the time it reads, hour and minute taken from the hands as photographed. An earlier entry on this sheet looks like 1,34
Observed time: 10,44
